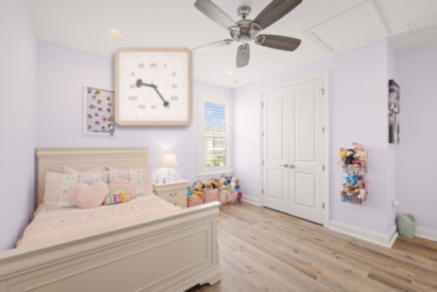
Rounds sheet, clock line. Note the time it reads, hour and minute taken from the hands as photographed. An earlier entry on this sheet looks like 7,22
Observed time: 9,24
